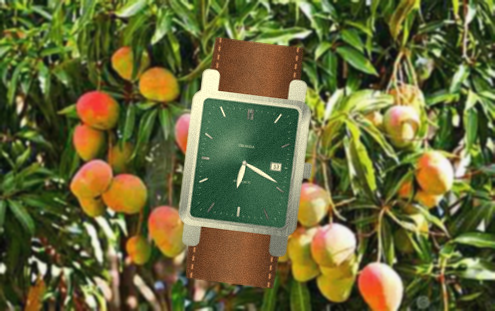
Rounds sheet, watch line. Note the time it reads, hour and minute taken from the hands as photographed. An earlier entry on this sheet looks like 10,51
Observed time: 6,19
